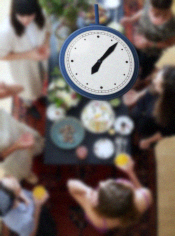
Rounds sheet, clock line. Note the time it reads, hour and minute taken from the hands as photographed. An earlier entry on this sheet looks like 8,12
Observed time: 7,07
